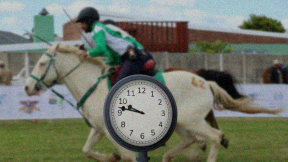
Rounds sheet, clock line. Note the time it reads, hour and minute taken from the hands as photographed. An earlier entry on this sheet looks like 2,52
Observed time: 9,47
